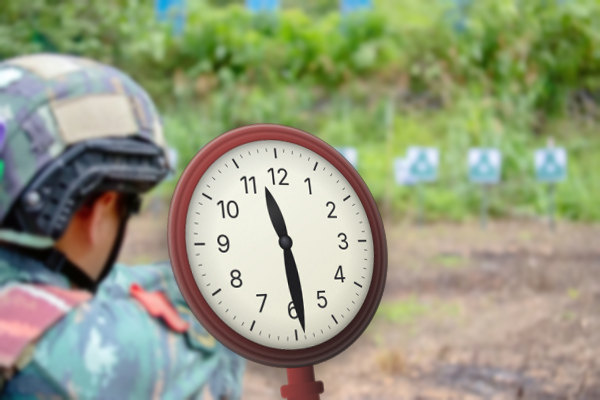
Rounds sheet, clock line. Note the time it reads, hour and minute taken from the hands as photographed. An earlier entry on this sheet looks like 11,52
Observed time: 11,29
